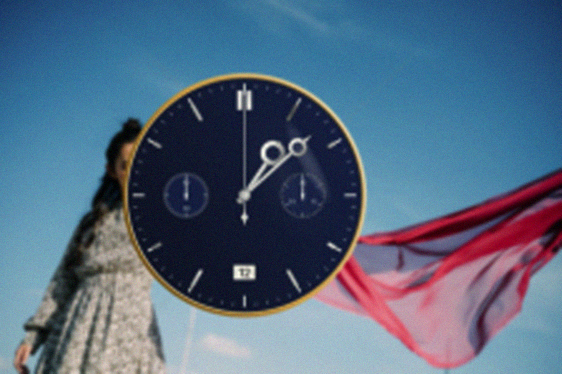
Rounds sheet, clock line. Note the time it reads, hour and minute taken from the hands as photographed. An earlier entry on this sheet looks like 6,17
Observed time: 1,08
